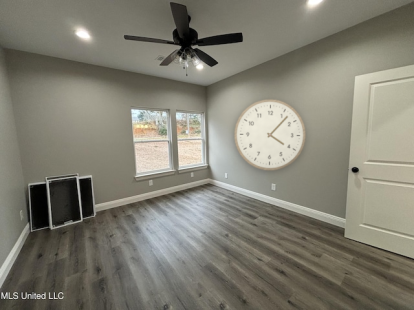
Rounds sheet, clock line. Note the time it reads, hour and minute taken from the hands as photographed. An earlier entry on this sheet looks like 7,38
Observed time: 4,07
